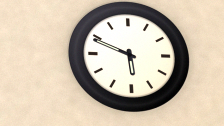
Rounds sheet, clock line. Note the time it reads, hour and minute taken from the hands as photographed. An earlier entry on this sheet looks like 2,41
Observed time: 5,49
